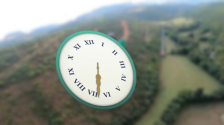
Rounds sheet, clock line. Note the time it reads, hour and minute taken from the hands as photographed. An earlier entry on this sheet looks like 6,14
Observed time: 6,33
